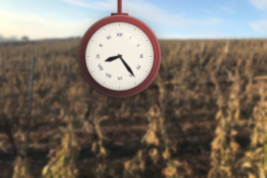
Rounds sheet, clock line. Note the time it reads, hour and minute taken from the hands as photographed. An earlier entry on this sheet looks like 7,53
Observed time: 8,24
